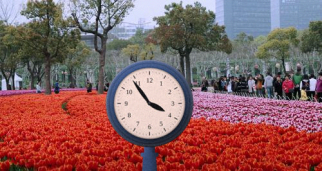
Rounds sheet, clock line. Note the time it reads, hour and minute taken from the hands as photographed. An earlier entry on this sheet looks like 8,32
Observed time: 3,54
